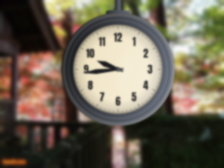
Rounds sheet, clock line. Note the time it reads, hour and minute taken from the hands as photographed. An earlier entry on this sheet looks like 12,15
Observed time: 9,44
